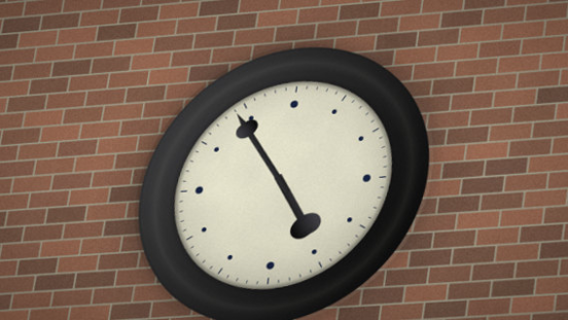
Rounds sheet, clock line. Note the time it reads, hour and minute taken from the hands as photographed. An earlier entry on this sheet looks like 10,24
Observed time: 4,54
